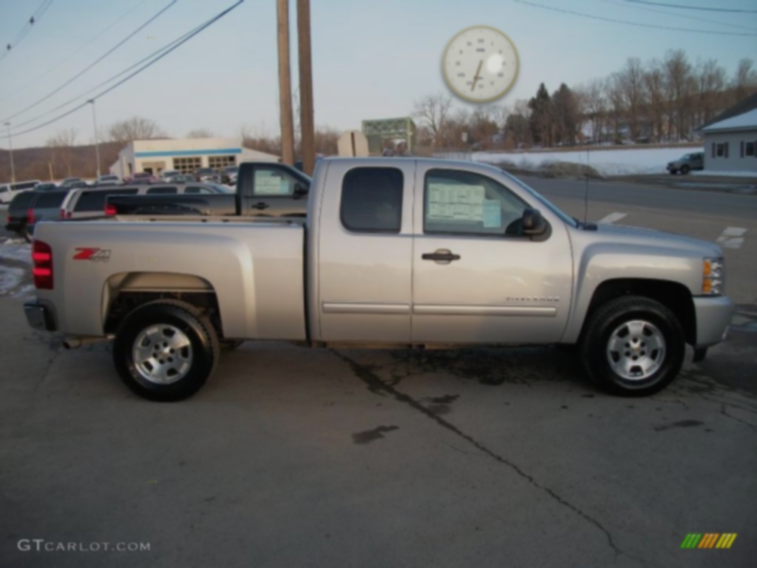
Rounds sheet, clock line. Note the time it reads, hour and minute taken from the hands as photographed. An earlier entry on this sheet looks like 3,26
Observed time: 6,33
